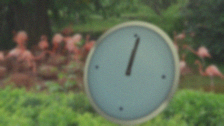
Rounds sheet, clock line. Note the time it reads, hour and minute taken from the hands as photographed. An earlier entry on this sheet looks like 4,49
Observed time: 12,01
